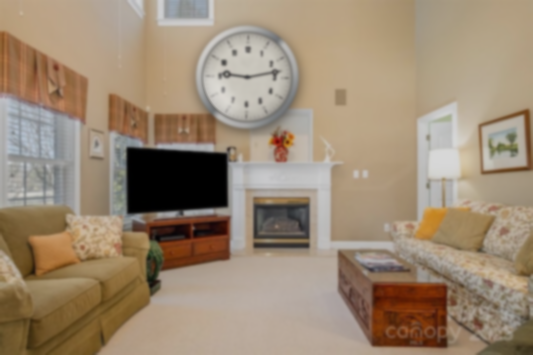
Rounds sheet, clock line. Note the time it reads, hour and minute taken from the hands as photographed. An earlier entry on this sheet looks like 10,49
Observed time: 9,13
